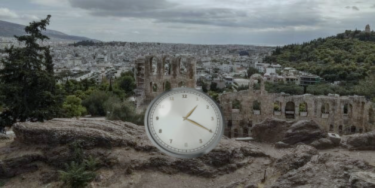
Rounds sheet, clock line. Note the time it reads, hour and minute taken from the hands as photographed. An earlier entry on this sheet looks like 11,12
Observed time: 1,20
